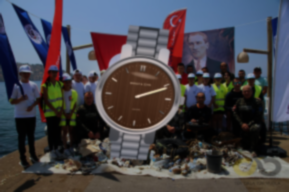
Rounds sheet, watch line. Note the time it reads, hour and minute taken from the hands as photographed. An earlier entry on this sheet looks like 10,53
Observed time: 2,11
